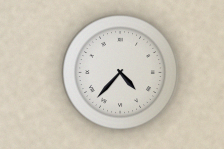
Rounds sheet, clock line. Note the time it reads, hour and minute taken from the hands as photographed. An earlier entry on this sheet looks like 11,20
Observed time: 4,37
